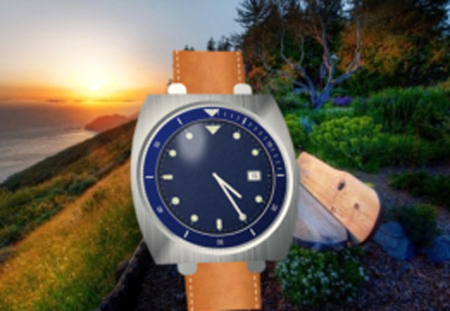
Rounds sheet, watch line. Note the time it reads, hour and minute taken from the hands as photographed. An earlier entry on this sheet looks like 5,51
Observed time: 4,25
